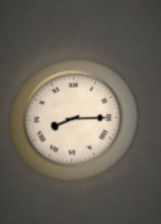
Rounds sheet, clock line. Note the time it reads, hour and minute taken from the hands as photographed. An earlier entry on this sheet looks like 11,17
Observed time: 8,15
